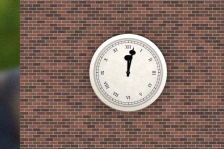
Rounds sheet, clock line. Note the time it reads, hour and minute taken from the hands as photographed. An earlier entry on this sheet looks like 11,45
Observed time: 12,02
